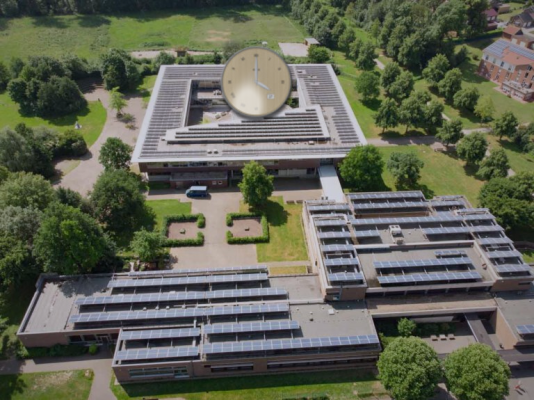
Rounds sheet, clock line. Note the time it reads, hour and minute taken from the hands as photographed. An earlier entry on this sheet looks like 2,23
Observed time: 4,00
